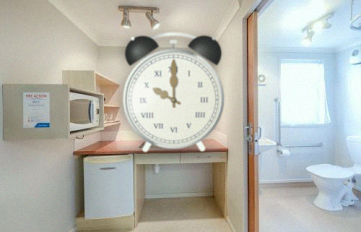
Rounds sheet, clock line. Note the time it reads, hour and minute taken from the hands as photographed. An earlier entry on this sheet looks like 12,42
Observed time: 10,00
